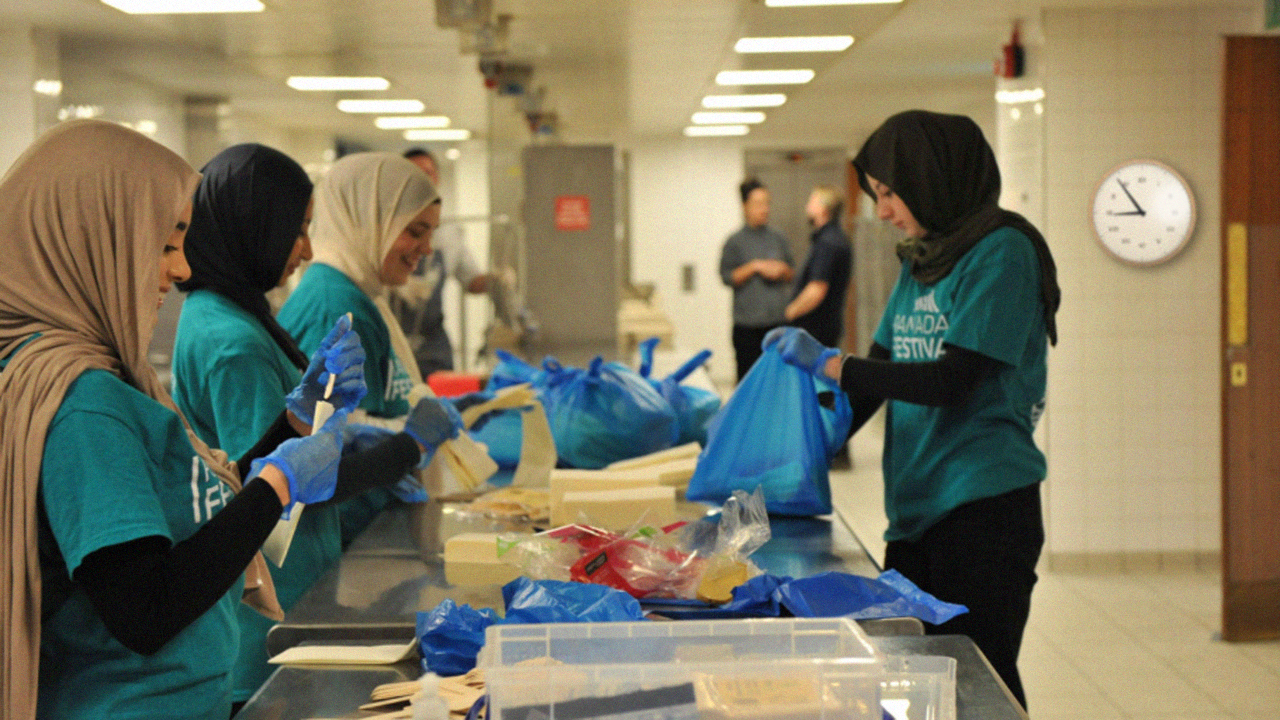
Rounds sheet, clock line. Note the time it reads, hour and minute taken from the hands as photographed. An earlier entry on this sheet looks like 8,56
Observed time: 8,54
